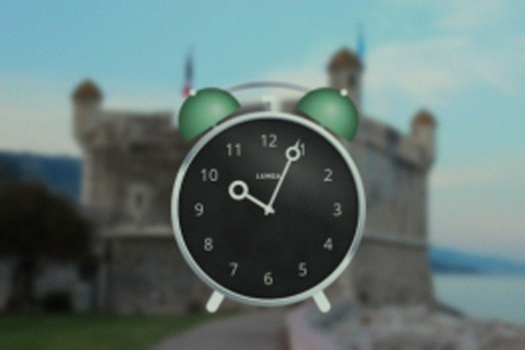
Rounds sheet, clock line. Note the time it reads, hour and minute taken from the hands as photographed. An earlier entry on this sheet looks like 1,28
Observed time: 10,04
